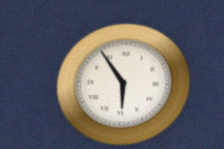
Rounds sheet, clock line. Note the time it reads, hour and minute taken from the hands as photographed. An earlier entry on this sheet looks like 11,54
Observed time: 5,54
